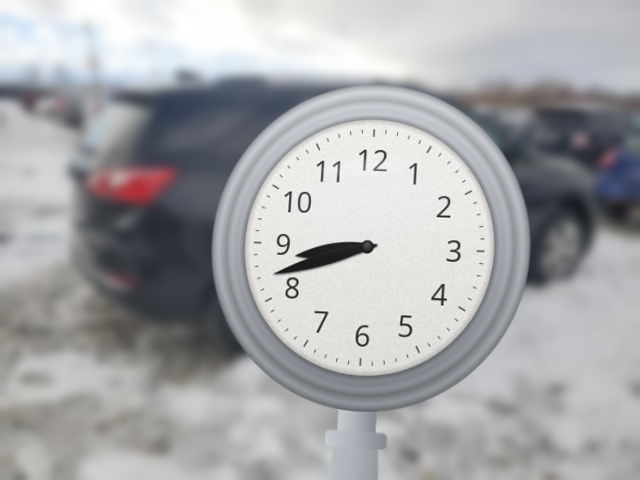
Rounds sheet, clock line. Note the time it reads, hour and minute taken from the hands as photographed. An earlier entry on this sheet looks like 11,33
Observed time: 8,42
